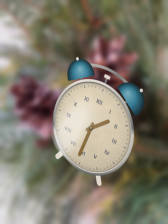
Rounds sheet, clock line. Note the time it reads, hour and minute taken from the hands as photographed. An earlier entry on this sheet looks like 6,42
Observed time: 1,31
